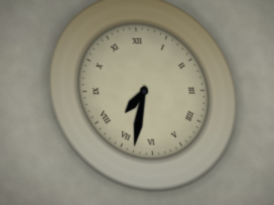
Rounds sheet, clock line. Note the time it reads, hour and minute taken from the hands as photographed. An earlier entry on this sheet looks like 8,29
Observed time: 7,33
